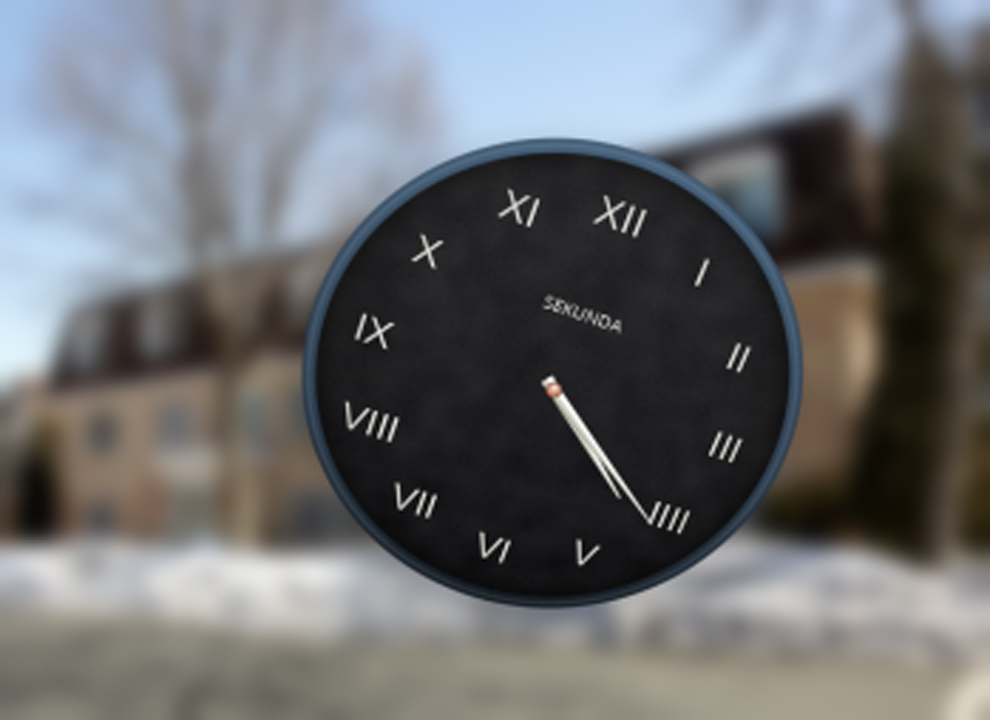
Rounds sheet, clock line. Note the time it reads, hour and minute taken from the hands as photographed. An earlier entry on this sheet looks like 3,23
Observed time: 4,21
